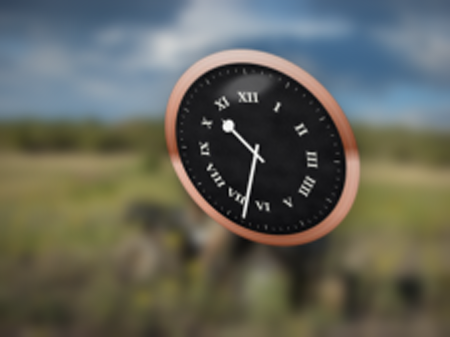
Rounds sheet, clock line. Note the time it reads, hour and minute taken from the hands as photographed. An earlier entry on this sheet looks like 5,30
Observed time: 10,33
